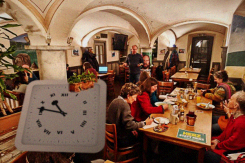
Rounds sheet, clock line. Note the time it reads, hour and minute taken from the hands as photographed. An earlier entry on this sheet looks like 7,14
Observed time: 10,47
